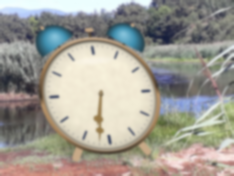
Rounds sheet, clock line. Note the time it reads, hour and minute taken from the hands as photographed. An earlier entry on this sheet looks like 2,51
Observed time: 6,32
